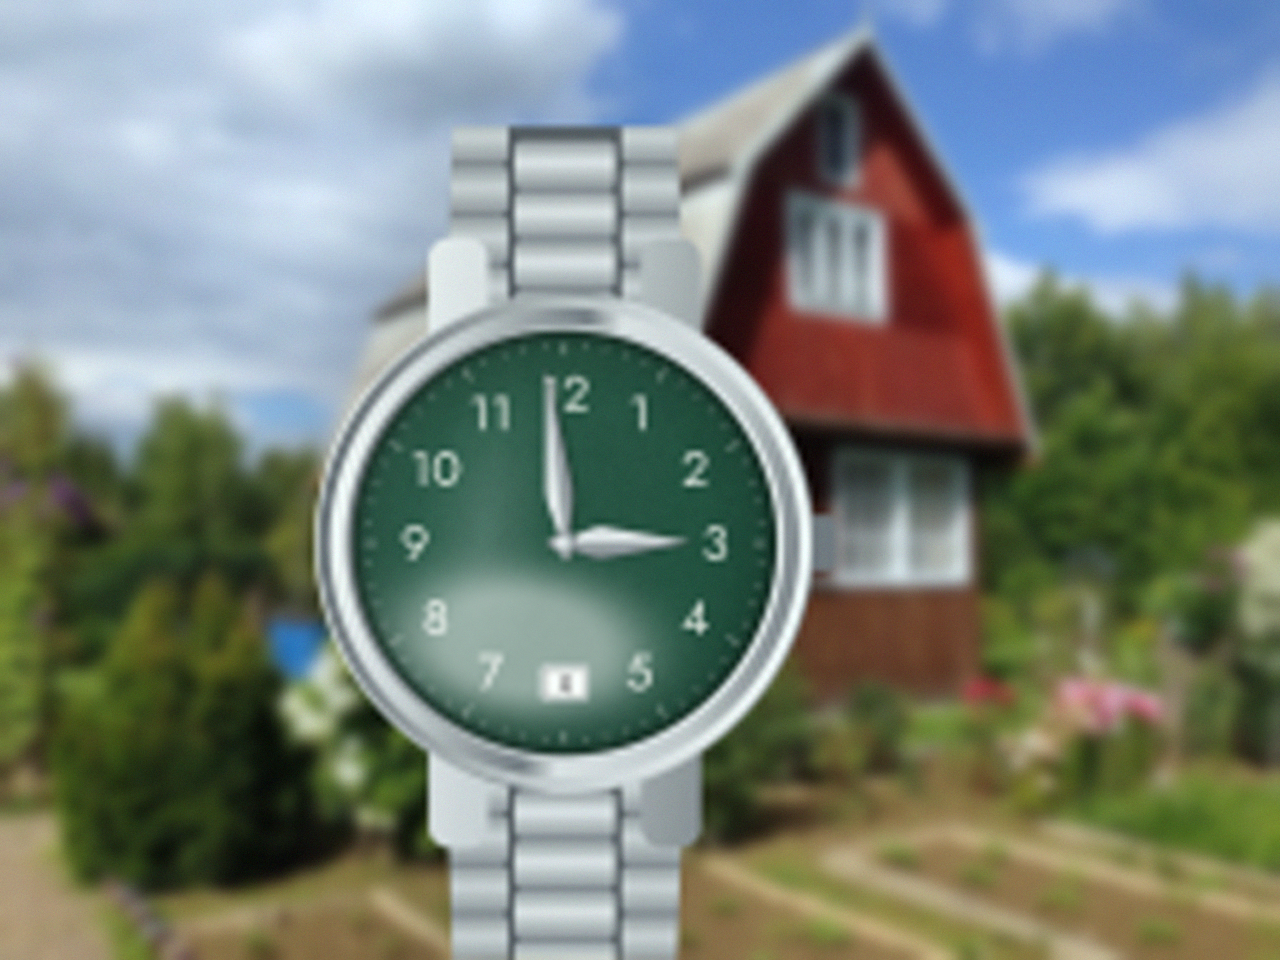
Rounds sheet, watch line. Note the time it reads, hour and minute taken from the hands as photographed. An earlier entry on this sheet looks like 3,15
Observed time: 2,59
